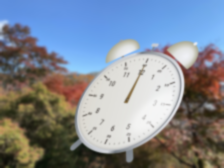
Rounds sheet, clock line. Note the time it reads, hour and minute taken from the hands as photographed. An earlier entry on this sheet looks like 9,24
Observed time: 12,00
